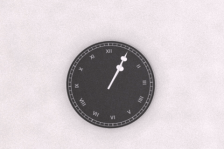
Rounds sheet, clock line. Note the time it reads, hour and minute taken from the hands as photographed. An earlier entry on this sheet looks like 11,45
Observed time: 1,05
